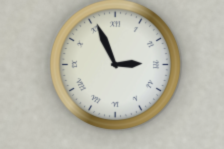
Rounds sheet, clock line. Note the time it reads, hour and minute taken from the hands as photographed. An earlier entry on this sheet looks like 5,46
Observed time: 2,56
